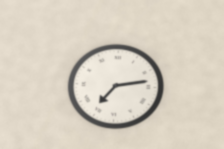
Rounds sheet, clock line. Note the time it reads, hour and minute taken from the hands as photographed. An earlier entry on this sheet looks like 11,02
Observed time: 7,13
